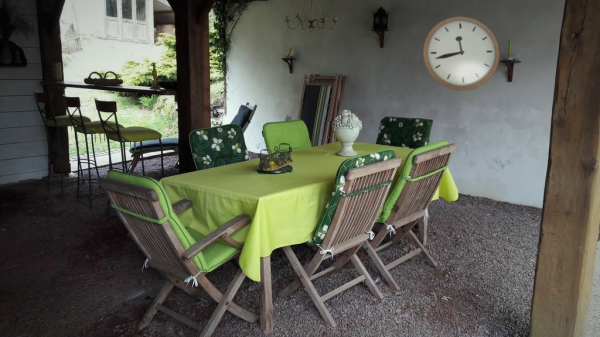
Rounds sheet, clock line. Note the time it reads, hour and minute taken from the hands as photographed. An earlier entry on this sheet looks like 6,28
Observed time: 11,43
